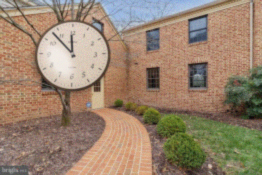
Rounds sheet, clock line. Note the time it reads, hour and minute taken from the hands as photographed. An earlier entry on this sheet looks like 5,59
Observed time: 11,53
